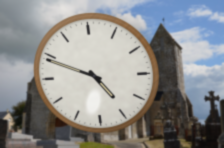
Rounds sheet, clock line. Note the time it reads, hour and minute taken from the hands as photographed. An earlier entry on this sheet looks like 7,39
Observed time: 4,49
